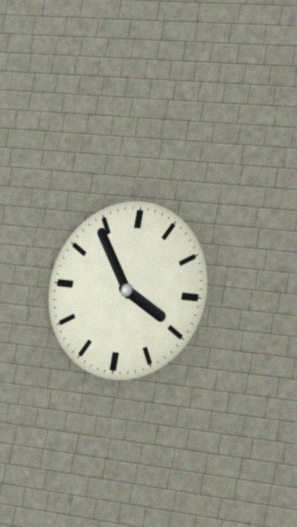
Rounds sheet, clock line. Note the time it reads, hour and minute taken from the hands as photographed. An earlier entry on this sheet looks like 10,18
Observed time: 3,54
